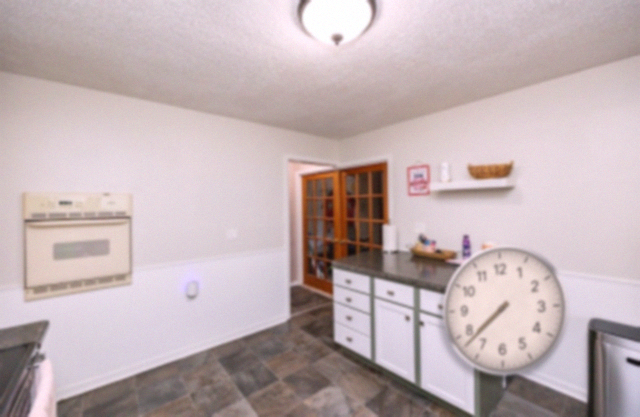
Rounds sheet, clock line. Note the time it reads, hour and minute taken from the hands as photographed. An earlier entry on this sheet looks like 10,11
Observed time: 7,38
